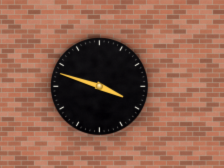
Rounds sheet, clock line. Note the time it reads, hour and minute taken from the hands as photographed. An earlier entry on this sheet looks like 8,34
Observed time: 3,48
